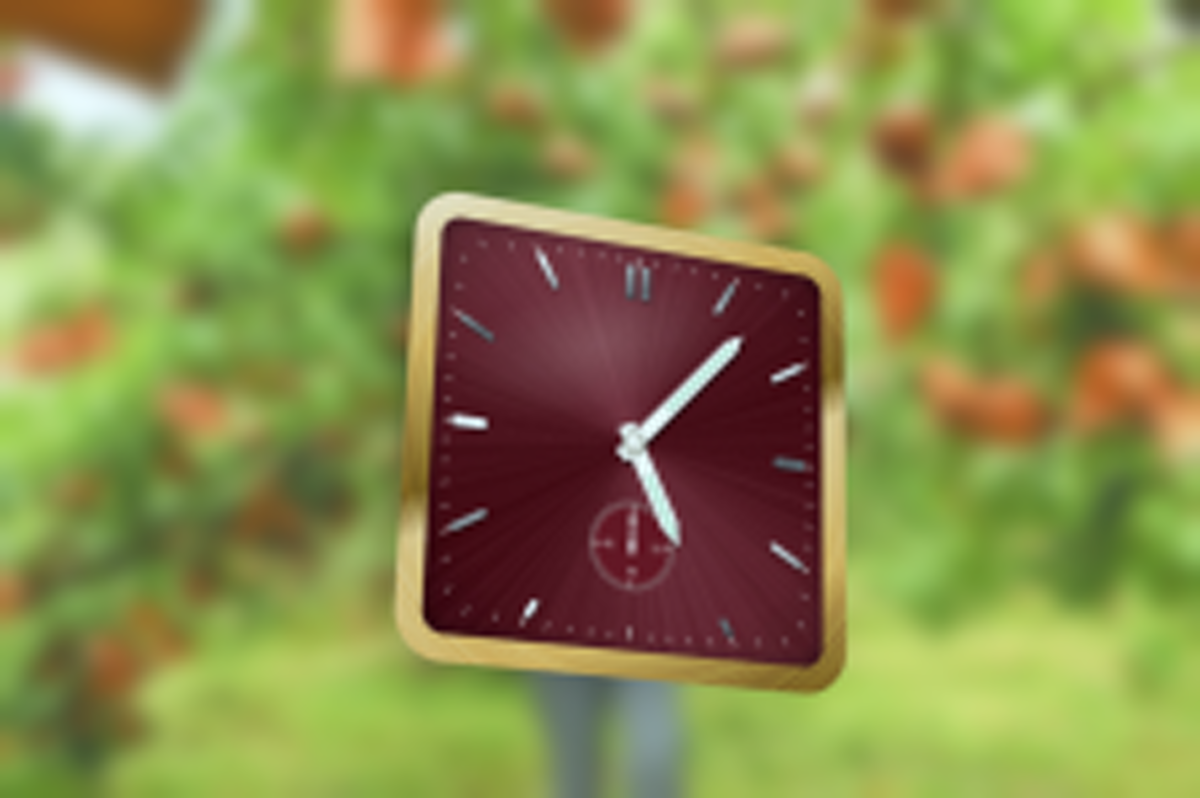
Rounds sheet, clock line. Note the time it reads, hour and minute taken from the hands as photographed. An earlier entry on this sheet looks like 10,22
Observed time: 5,07
